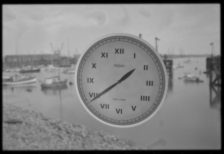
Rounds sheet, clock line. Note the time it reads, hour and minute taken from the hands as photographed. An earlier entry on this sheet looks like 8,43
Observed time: 1,39
